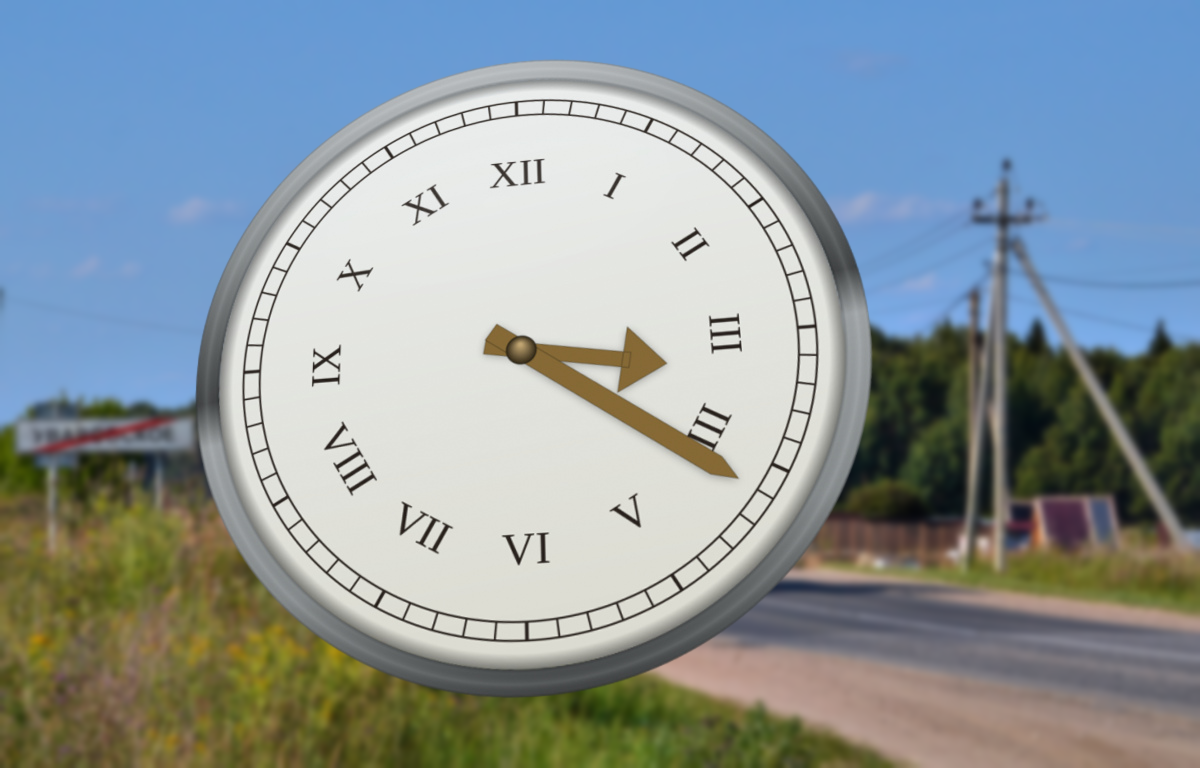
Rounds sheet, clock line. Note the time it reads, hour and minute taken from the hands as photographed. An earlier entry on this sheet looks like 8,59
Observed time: 3,21
